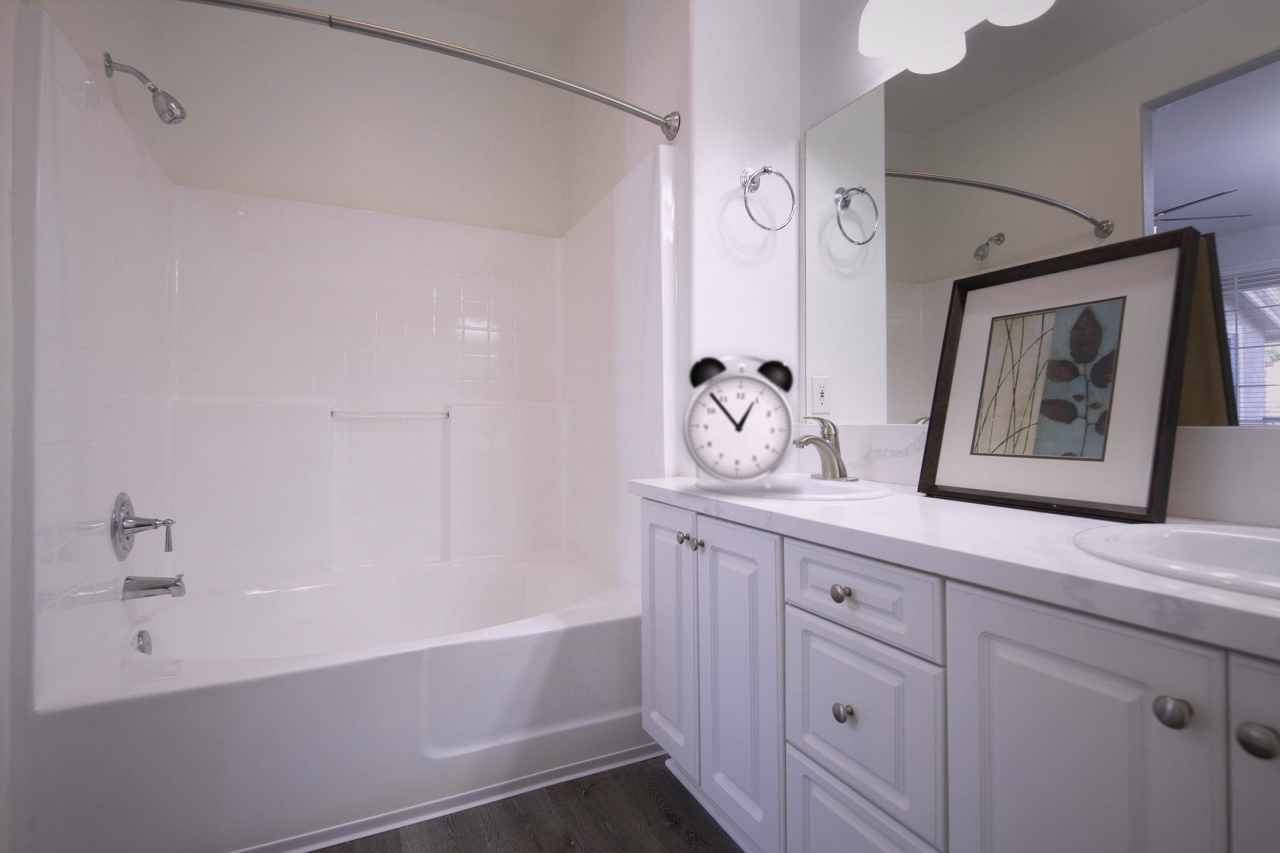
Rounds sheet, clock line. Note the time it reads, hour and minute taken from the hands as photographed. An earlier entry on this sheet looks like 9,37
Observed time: 12,53
